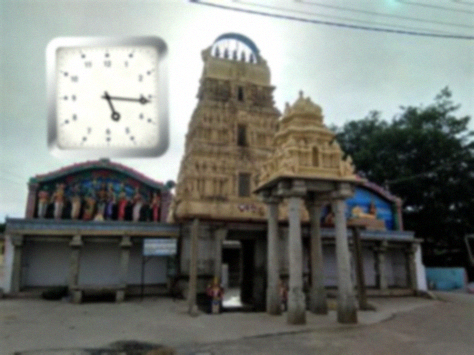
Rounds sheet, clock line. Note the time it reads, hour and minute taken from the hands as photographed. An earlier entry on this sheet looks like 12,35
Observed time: 5,16
